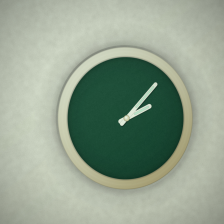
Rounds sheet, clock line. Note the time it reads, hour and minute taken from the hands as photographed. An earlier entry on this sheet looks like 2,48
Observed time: 2,07
